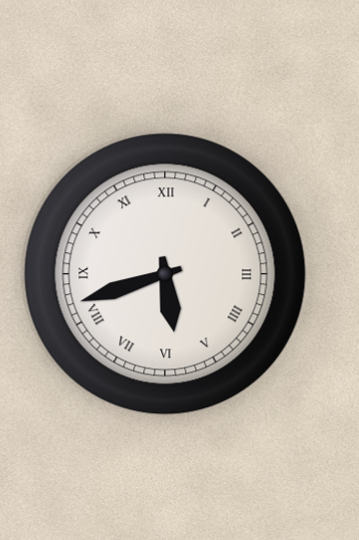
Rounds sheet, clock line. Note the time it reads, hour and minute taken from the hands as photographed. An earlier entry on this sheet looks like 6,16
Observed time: 5,42
